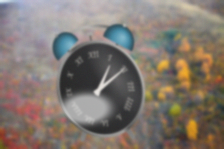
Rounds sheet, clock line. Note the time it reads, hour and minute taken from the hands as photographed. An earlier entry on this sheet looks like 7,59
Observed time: 1,10
